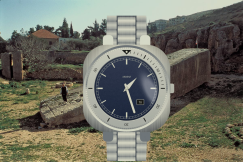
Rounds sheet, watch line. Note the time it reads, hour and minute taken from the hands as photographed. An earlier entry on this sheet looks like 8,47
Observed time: 1,27
